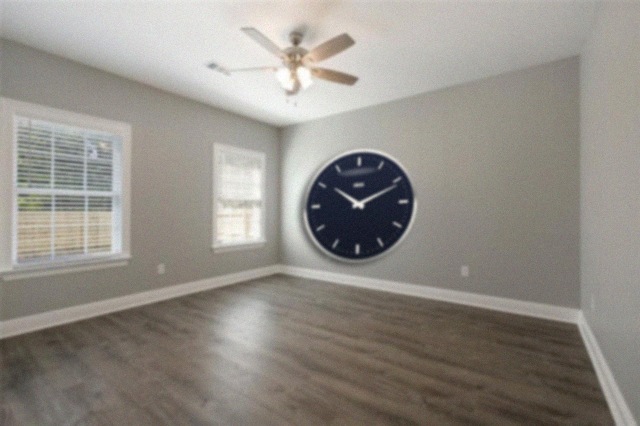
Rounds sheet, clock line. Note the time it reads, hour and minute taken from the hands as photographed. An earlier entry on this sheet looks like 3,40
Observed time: 10,11
